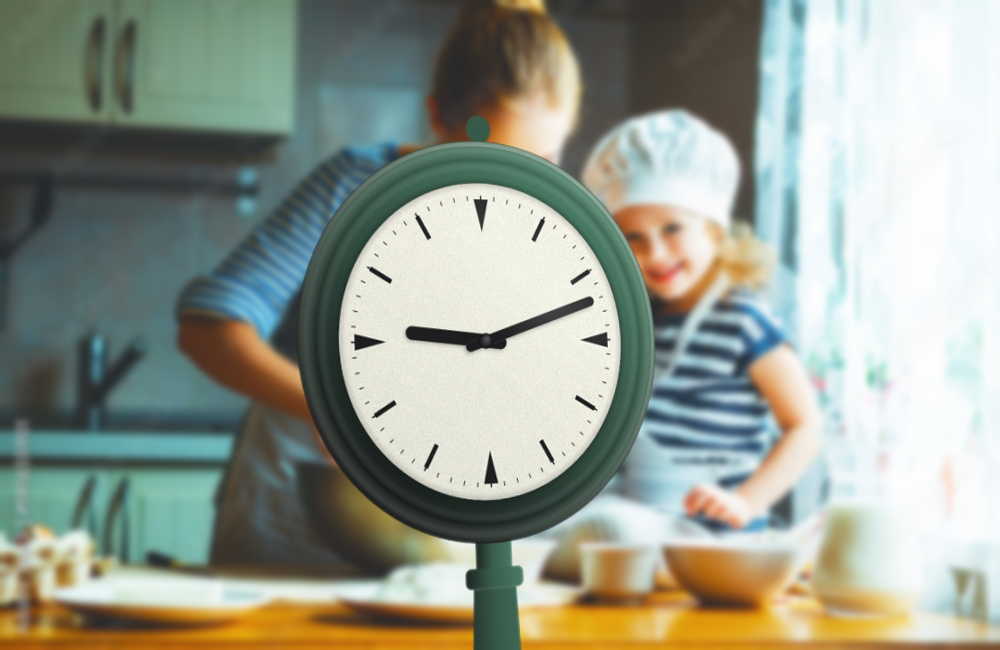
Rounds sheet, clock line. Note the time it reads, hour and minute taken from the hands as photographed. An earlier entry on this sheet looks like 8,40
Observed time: 9,12
